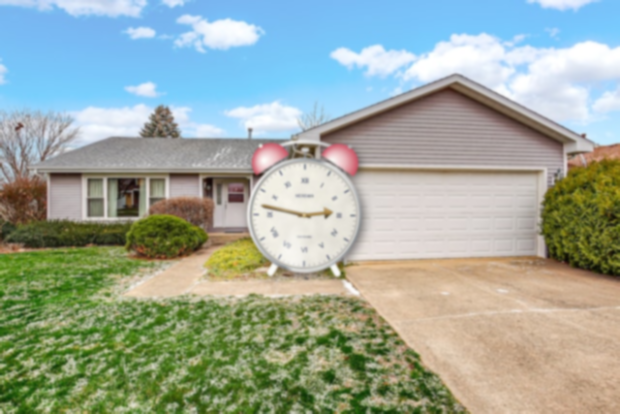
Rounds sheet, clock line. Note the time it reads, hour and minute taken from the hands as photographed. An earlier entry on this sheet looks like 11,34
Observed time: 2,47
